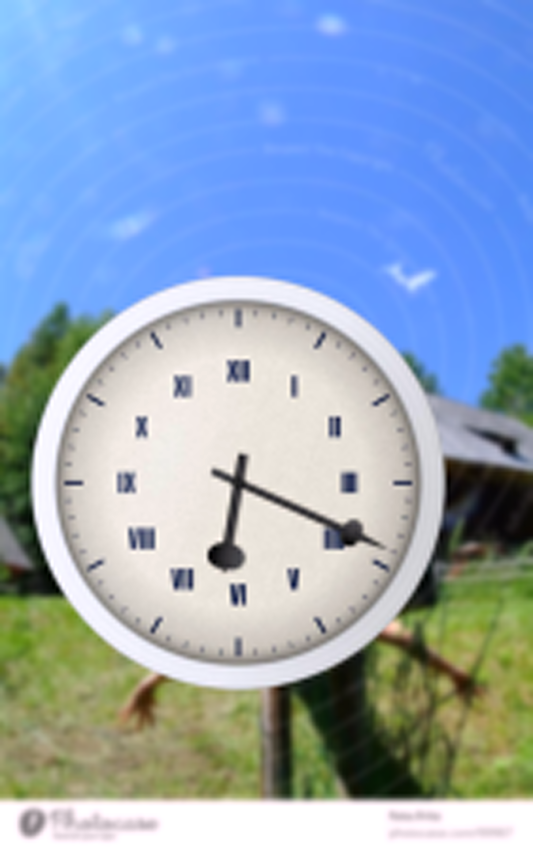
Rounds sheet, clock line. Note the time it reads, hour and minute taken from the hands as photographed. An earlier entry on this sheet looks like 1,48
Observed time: 6,19
